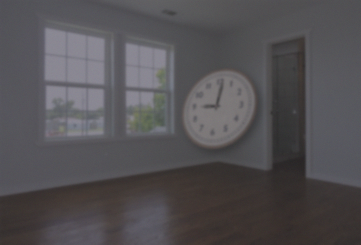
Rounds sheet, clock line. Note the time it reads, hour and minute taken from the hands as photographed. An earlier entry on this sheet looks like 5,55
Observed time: 9,01
